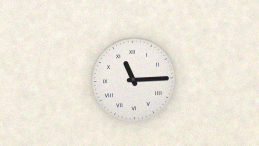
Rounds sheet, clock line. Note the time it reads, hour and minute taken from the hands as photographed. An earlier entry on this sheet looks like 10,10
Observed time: 11,15
